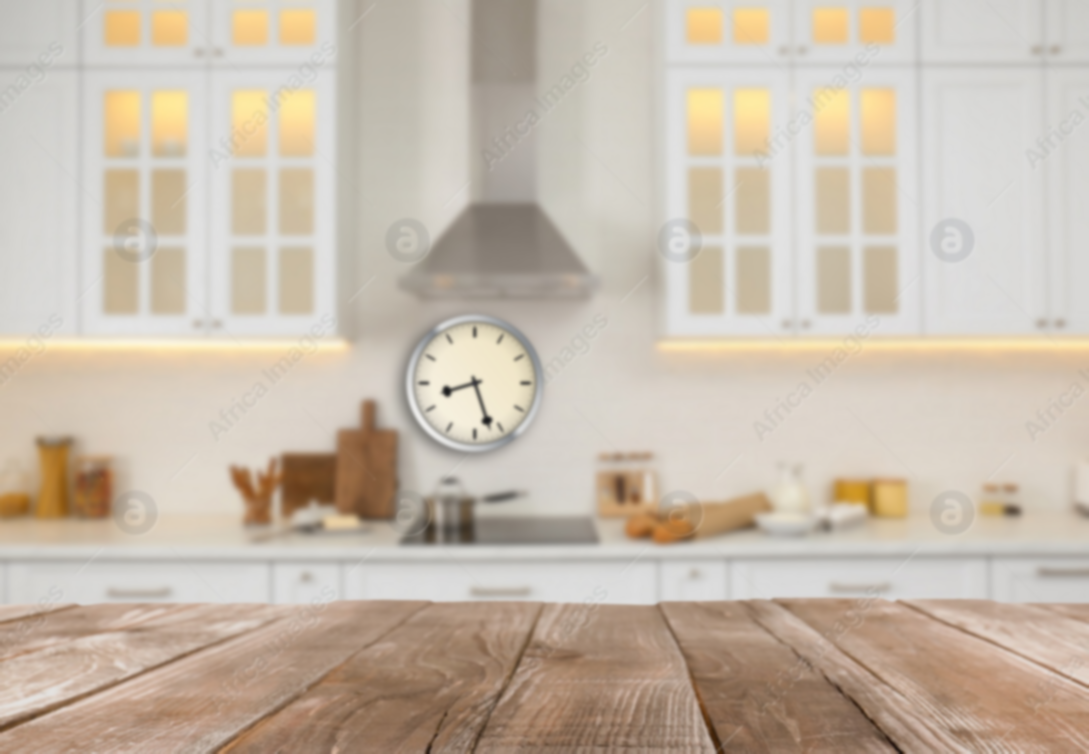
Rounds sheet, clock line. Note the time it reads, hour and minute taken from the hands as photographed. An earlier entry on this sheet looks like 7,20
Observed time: 8,27
